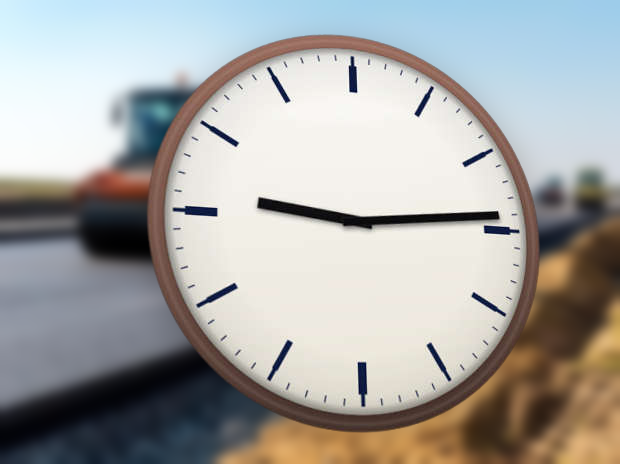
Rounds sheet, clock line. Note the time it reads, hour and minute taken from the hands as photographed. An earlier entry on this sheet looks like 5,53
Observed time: 9,14
